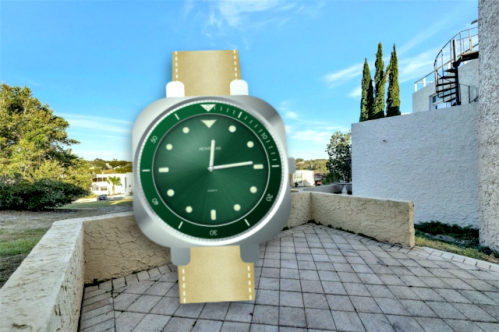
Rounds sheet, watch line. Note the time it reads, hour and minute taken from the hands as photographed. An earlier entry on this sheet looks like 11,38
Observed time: 12,14
